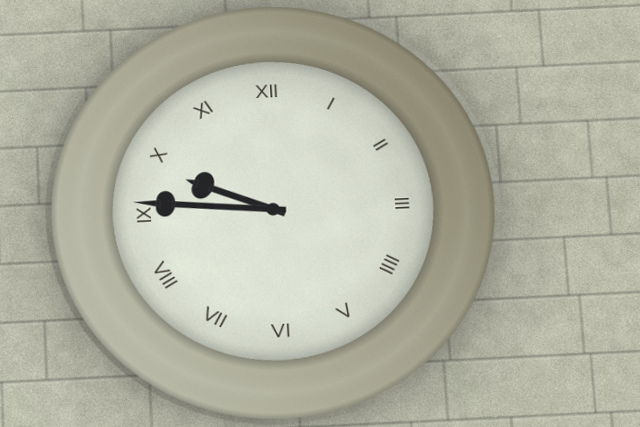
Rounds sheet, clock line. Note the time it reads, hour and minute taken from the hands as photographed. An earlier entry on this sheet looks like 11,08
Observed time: 9,46
